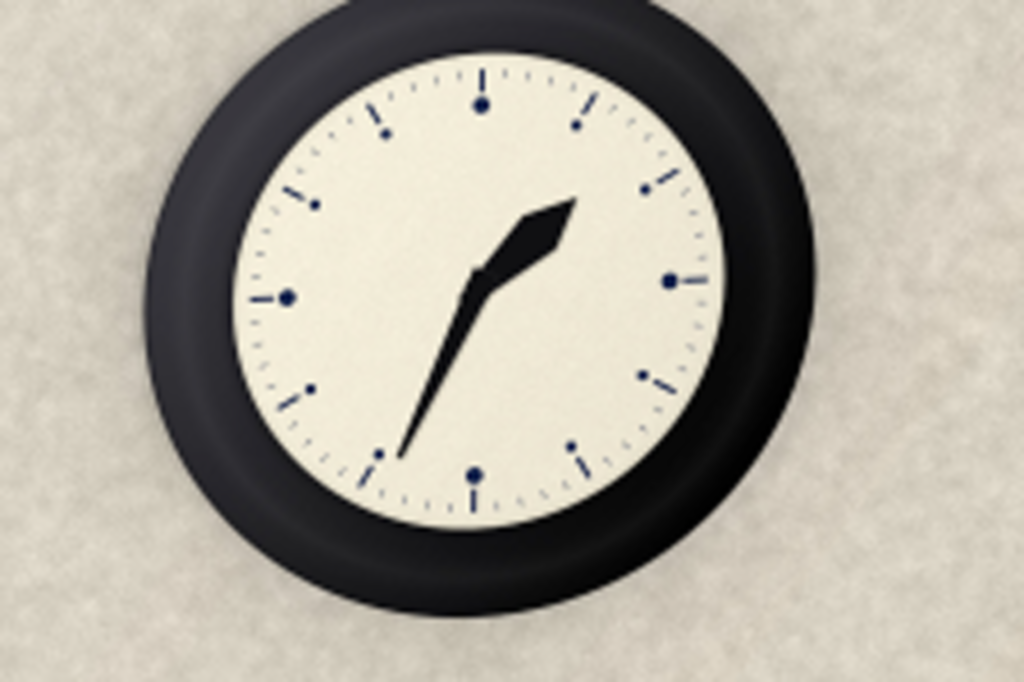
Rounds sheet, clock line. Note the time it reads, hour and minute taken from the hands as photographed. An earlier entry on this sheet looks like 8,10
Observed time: 1,34
